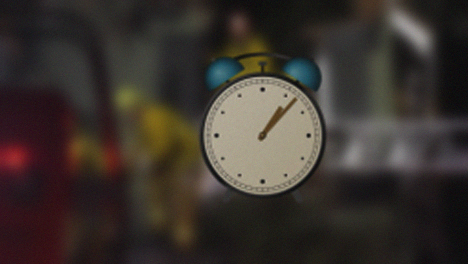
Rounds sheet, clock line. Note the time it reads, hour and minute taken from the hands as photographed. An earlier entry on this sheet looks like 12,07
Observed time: 1,07
